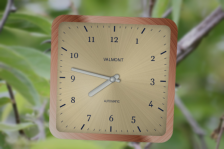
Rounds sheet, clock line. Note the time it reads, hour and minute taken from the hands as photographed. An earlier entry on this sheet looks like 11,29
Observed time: 7,47
